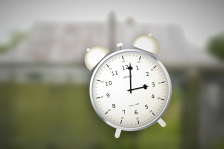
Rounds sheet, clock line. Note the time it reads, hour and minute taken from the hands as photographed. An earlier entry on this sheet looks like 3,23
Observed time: 3,02
